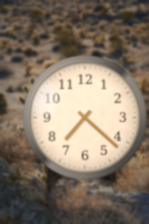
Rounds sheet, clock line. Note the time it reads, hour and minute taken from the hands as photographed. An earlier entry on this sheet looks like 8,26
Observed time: 7,22
